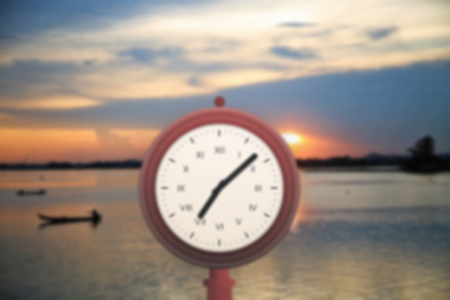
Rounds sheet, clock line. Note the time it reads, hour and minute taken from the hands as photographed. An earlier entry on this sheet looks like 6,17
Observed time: 7,08
